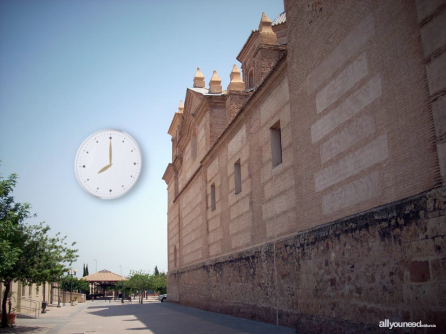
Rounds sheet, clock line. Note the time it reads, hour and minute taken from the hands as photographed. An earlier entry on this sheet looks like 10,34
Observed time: 8,00
